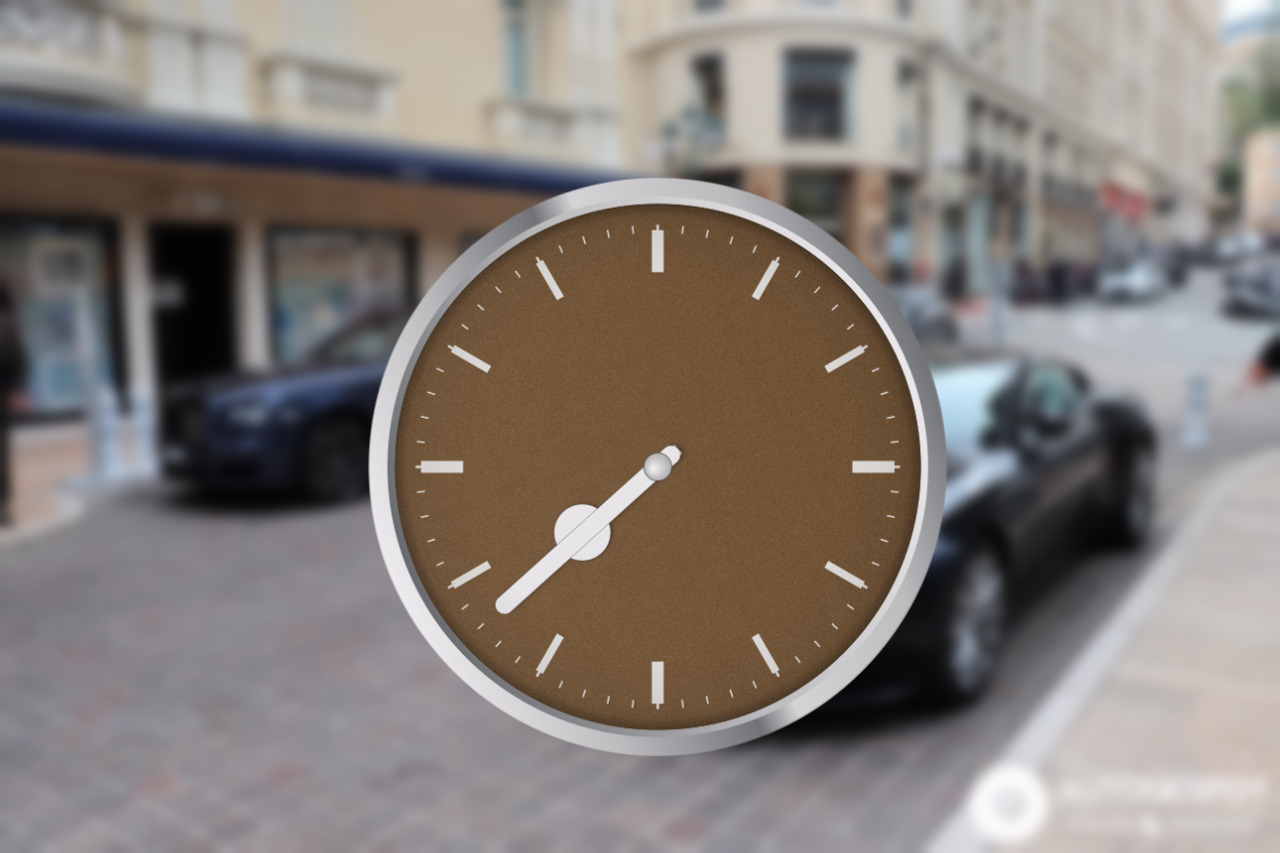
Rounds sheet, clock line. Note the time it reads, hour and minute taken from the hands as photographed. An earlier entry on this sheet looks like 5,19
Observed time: 7,38
